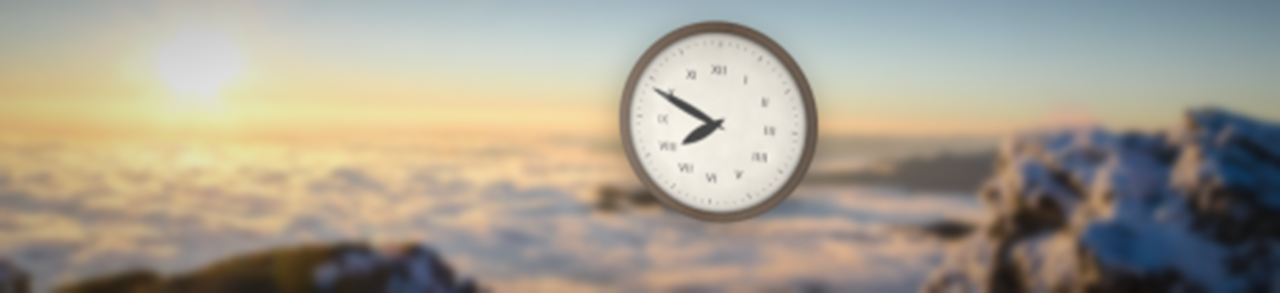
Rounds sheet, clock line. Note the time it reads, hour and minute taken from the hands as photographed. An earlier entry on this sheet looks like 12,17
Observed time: 7,49
